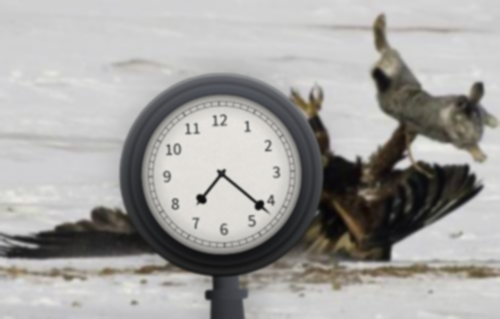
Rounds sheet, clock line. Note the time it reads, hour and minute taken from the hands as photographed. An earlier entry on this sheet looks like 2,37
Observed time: 7,22
